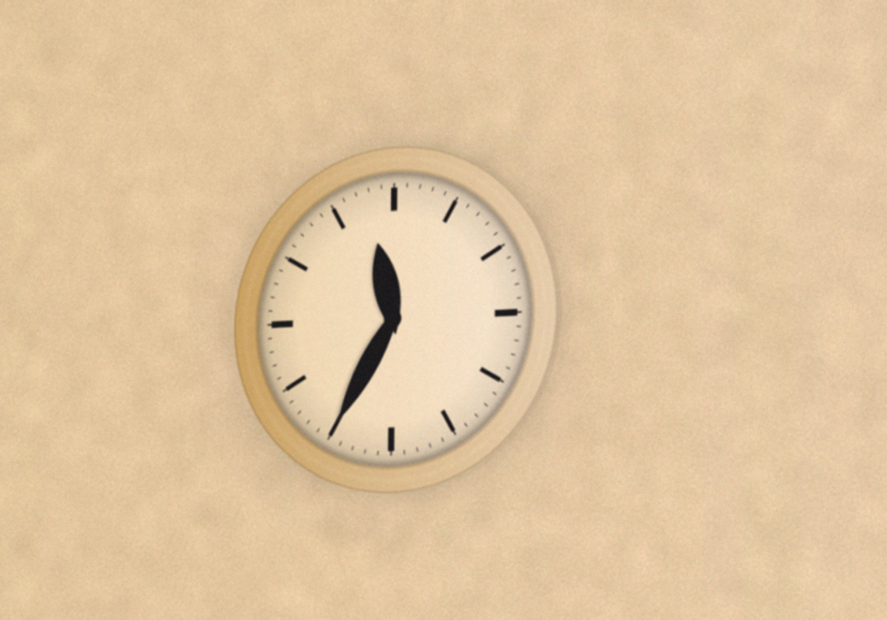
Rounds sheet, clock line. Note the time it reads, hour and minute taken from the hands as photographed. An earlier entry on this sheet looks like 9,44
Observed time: 11,35
